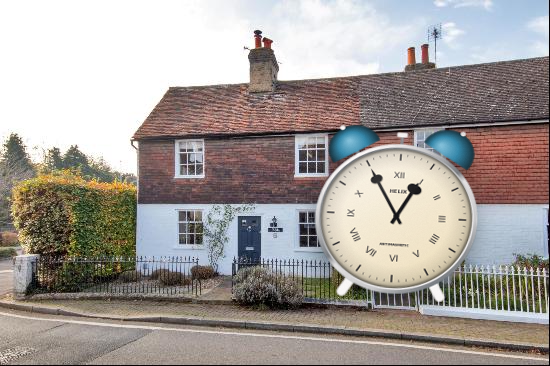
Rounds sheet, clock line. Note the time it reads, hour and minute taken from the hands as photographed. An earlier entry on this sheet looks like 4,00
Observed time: 12,55
